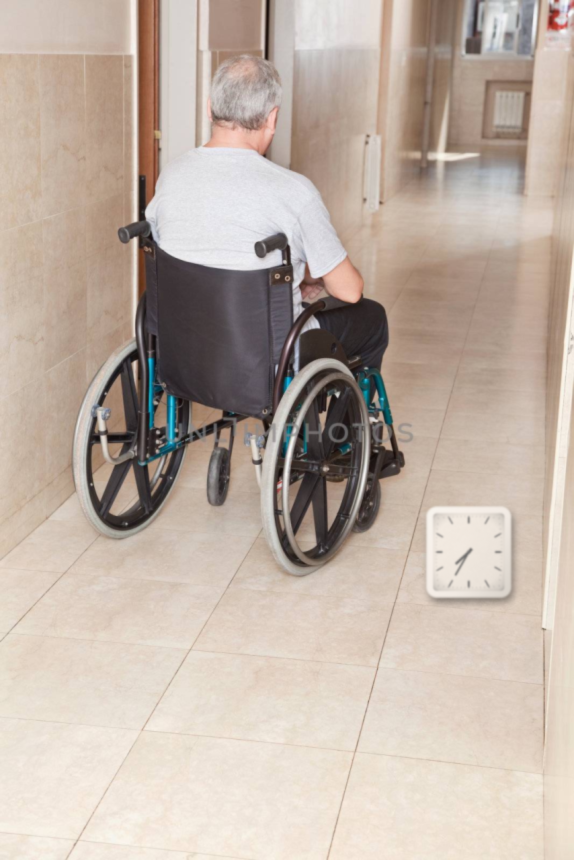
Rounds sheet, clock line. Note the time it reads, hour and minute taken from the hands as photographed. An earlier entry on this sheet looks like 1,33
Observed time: 7,35
